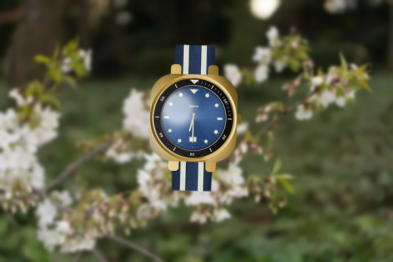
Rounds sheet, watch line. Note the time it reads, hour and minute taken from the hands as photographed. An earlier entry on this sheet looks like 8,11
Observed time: 6,30
